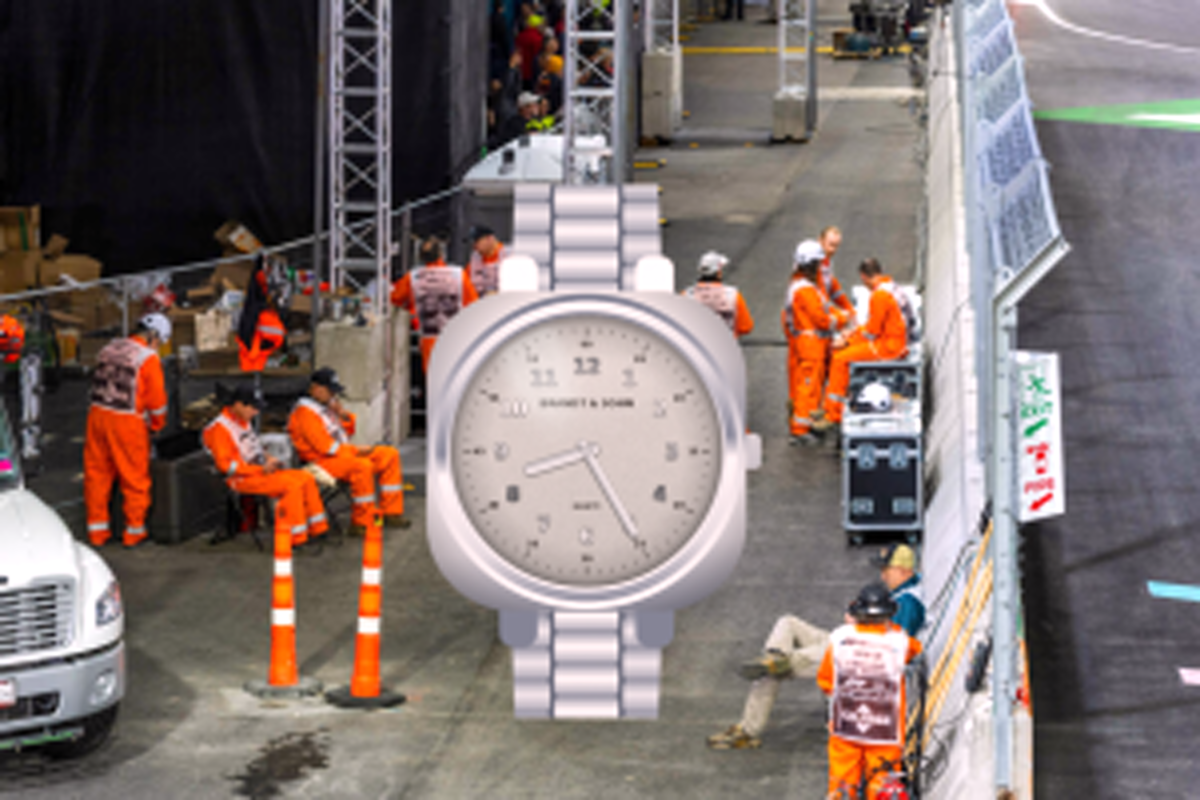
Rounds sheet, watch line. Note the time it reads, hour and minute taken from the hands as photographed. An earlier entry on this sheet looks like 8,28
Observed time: 8,25
